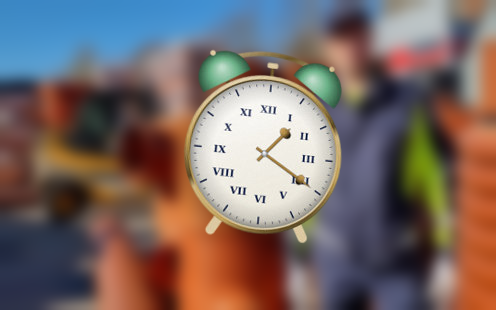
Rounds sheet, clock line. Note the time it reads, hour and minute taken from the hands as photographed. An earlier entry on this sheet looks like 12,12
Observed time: 1,20
